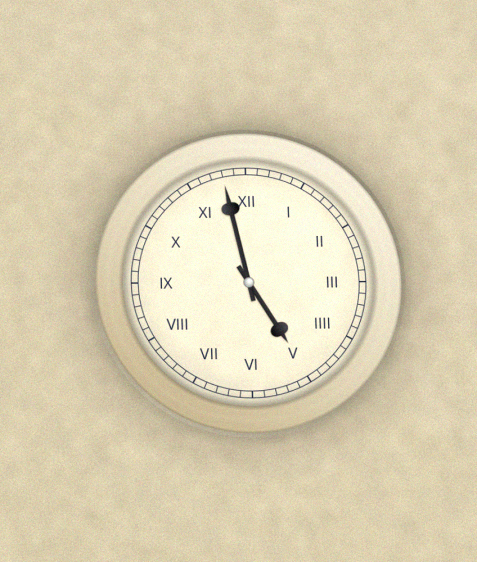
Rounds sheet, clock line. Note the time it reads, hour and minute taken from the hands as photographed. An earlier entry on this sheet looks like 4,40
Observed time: 4,58
